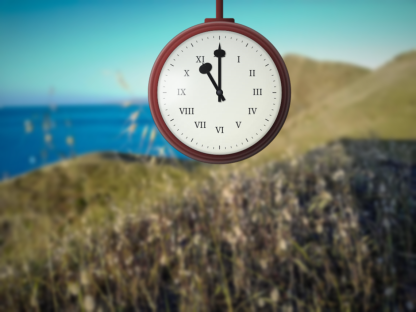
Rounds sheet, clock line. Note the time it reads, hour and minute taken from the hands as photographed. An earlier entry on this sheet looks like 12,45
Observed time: 11,00
